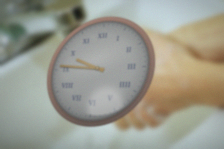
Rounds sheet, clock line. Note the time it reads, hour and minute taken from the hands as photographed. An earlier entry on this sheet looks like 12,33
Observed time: 9,46
